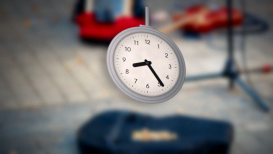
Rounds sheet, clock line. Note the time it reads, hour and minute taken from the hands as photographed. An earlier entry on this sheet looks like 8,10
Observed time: 8,24
